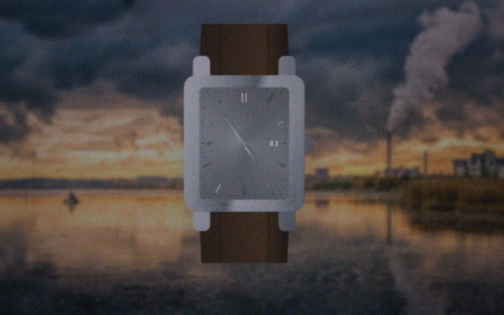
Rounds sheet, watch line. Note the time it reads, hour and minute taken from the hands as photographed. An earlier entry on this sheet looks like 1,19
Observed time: 4,54
